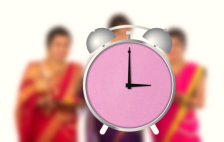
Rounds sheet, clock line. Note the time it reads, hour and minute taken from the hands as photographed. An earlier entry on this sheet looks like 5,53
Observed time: 3,00
